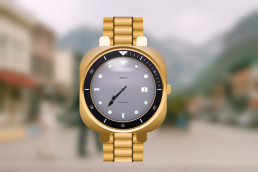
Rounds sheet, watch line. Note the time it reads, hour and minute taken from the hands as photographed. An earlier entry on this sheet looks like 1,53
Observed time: 7,37
